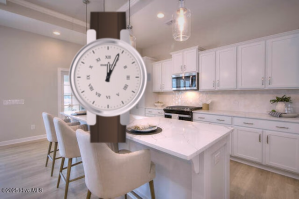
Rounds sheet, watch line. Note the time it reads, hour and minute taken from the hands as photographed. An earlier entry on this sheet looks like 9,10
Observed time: 12,04
